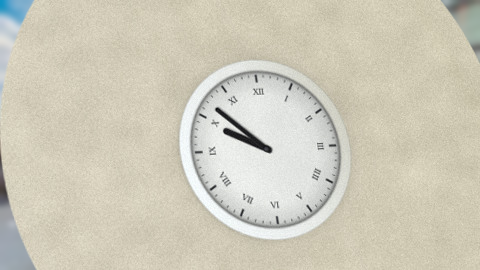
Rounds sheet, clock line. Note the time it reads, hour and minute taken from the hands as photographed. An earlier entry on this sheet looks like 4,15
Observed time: 9,52
